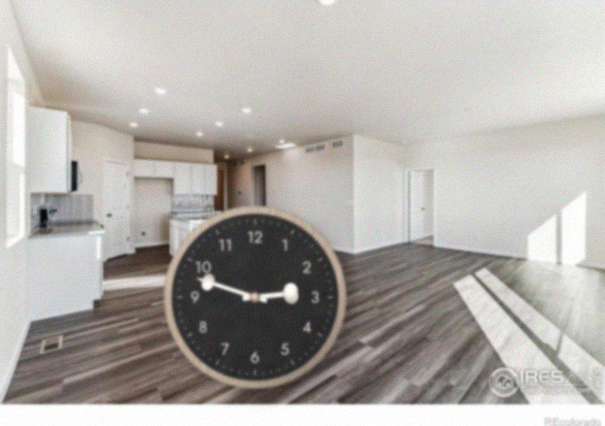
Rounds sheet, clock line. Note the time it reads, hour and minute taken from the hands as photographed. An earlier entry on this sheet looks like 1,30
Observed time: 2,48
